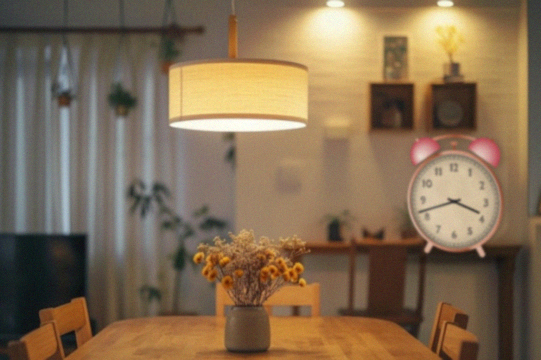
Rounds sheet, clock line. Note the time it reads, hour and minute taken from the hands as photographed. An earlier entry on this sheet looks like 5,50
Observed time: 3,42
